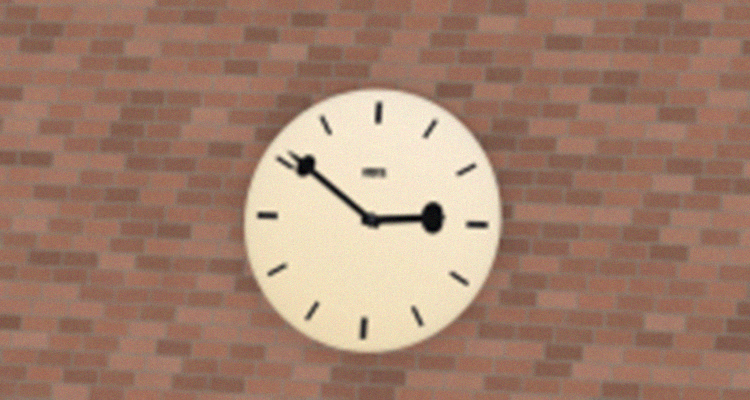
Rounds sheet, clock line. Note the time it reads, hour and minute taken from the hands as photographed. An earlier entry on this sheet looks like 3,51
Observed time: 2,51
